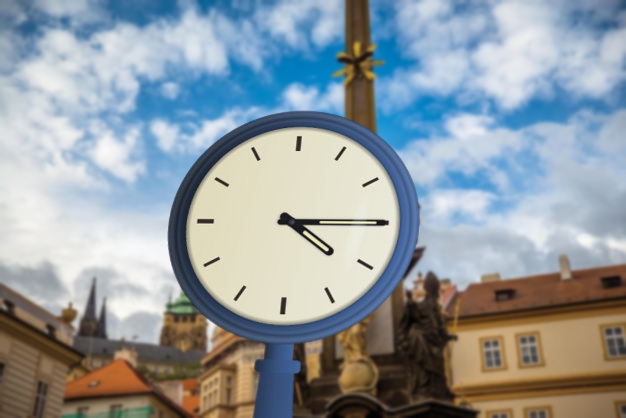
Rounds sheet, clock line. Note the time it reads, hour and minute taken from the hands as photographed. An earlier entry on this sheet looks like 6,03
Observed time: 4,15
